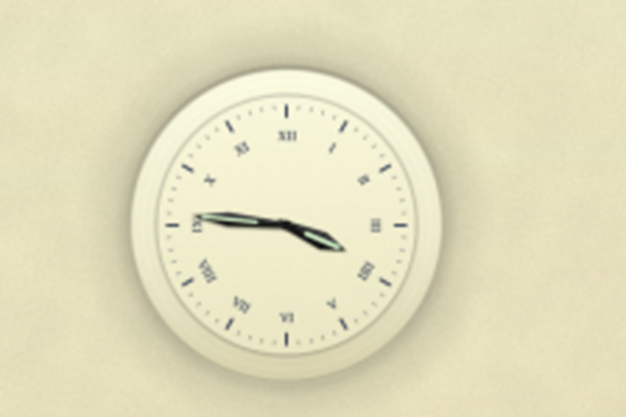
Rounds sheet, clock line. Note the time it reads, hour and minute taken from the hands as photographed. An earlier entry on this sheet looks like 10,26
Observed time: 3,46
